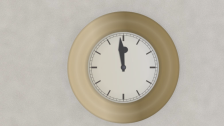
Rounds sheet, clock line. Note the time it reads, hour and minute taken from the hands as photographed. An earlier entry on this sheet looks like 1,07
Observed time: 11,59
